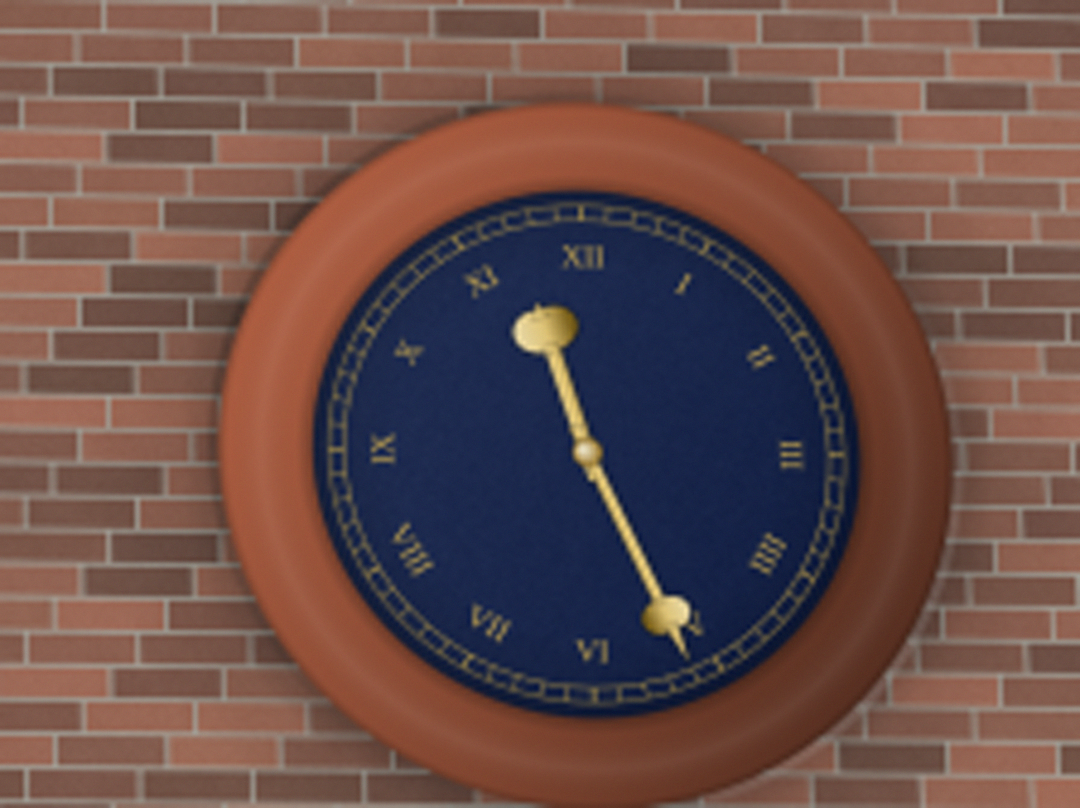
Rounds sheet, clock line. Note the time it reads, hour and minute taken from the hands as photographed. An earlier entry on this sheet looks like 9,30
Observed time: 11,26
